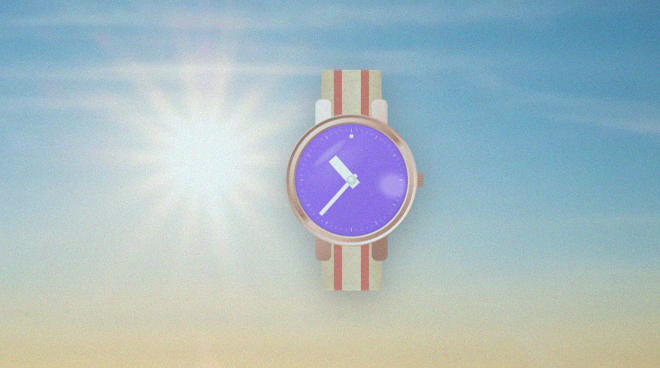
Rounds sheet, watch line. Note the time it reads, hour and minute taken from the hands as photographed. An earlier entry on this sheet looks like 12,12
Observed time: 10,37
